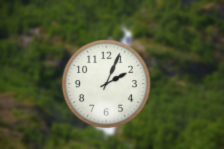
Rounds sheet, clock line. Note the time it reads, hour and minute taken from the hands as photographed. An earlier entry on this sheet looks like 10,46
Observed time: 2,04
